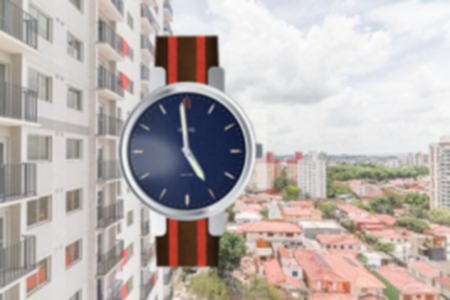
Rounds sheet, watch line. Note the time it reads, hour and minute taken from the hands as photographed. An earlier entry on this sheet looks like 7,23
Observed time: 4,59
